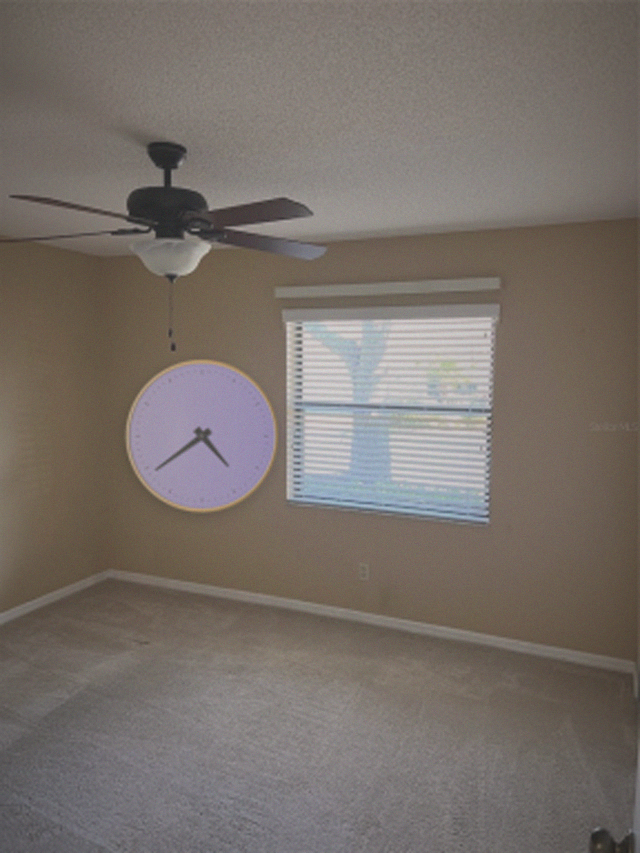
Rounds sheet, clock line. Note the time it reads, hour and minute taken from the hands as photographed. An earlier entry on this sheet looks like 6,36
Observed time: 4,39
